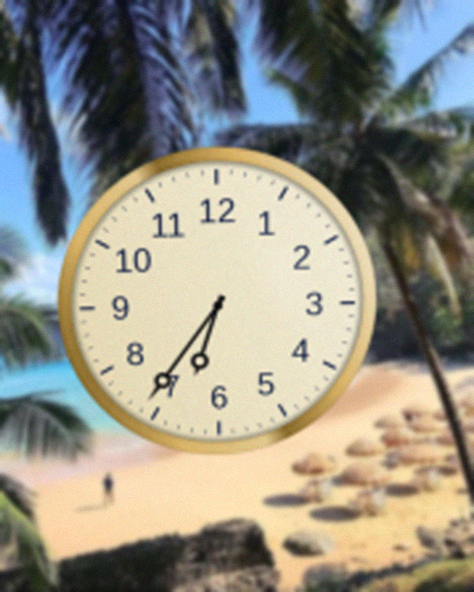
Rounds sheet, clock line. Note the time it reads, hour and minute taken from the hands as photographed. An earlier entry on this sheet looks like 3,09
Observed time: 6,36
